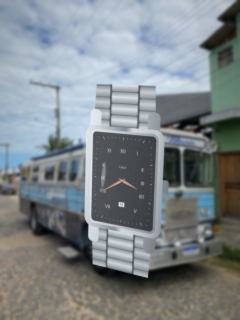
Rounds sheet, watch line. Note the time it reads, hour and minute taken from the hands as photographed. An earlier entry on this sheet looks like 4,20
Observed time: 3,40
